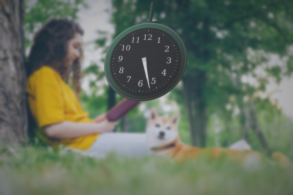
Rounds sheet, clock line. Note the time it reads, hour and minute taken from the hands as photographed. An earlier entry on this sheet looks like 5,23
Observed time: 5,27
